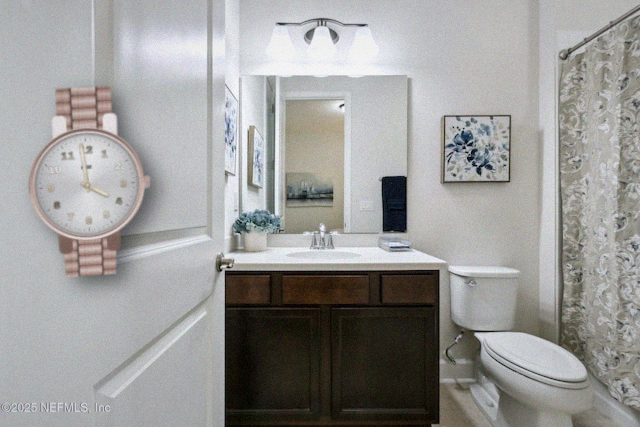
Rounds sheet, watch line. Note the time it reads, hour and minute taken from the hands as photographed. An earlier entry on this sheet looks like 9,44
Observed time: 3,59
